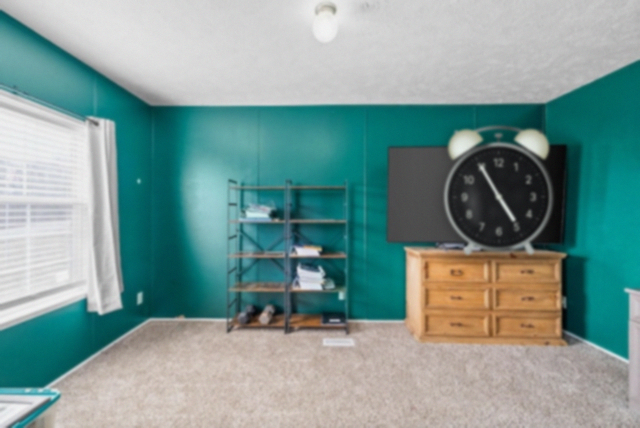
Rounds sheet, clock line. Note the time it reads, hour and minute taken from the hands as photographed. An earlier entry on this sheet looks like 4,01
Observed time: 4,55
